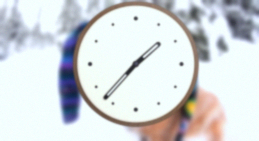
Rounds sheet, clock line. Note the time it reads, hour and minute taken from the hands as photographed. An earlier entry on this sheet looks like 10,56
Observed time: 1,37
